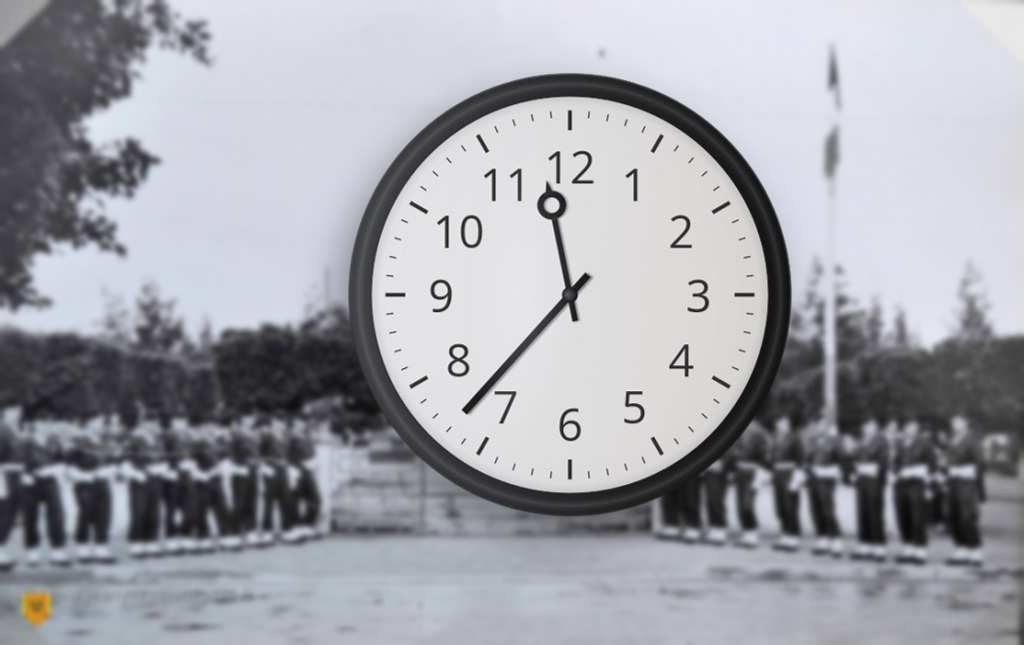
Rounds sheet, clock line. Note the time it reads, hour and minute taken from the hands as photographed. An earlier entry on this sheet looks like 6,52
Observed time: 11,37
